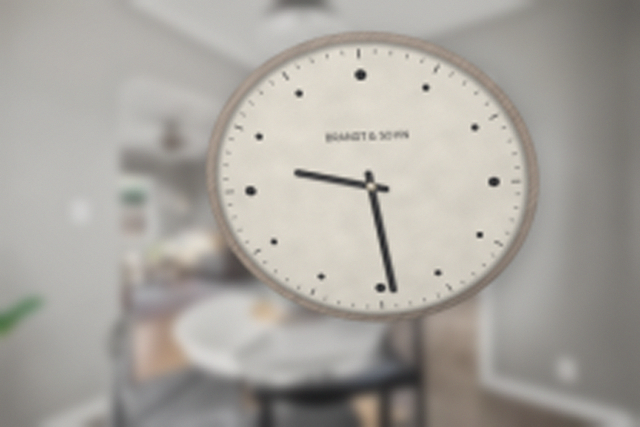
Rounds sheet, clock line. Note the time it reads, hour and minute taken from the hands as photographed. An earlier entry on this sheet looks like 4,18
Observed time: 9,29
